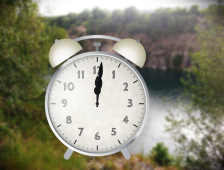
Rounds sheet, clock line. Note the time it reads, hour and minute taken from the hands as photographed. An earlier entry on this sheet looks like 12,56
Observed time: 12,01
